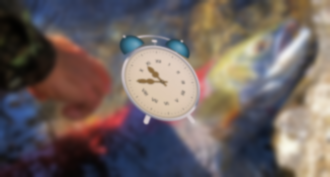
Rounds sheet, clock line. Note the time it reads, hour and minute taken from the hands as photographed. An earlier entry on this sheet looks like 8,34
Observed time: 10,45
